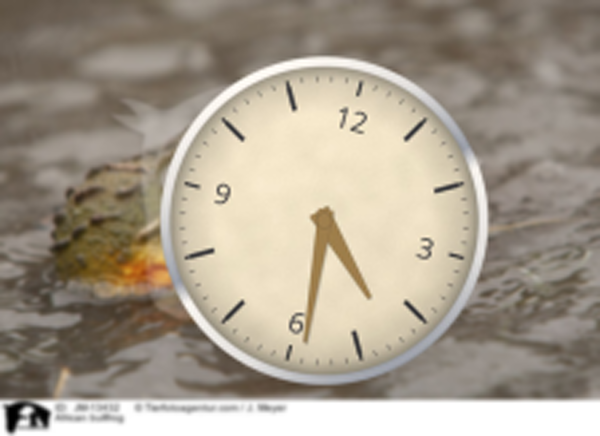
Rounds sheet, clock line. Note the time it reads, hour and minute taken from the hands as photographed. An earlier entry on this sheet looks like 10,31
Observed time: 4,29
